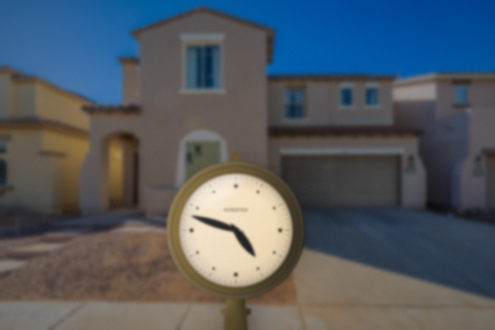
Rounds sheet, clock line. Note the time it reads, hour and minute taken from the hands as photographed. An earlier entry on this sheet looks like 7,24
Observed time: 4,48
